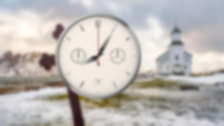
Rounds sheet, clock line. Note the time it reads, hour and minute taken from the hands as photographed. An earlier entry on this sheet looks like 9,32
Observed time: 8,05
